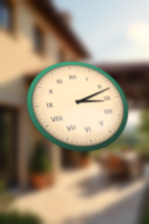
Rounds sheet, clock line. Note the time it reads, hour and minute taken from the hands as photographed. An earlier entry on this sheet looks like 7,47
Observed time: 3,12
